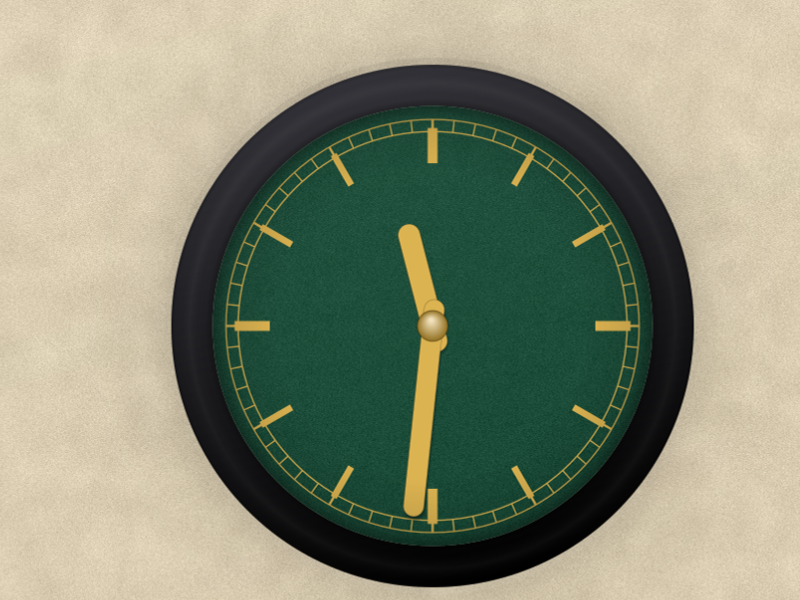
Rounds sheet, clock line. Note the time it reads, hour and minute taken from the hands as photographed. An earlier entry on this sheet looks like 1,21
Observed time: 11,31
